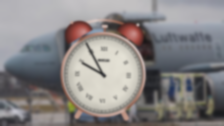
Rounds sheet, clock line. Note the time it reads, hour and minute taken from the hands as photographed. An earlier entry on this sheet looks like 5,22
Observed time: 9,55
